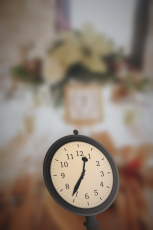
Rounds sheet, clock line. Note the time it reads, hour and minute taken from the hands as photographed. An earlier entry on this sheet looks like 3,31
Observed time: 12,36
